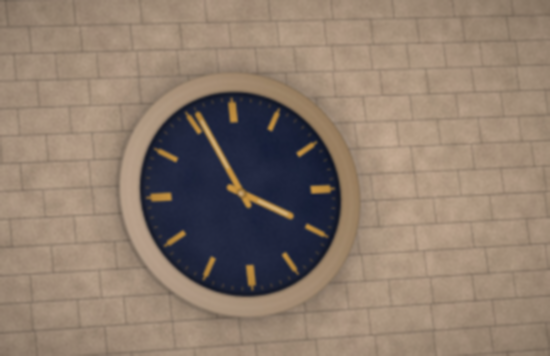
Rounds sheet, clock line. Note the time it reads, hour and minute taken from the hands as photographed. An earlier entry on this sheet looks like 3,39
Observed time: 3,56
